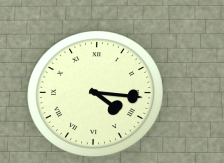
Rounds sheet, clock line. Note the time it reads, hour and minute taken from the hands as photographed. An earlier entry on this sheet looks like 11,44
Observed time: 4,16
